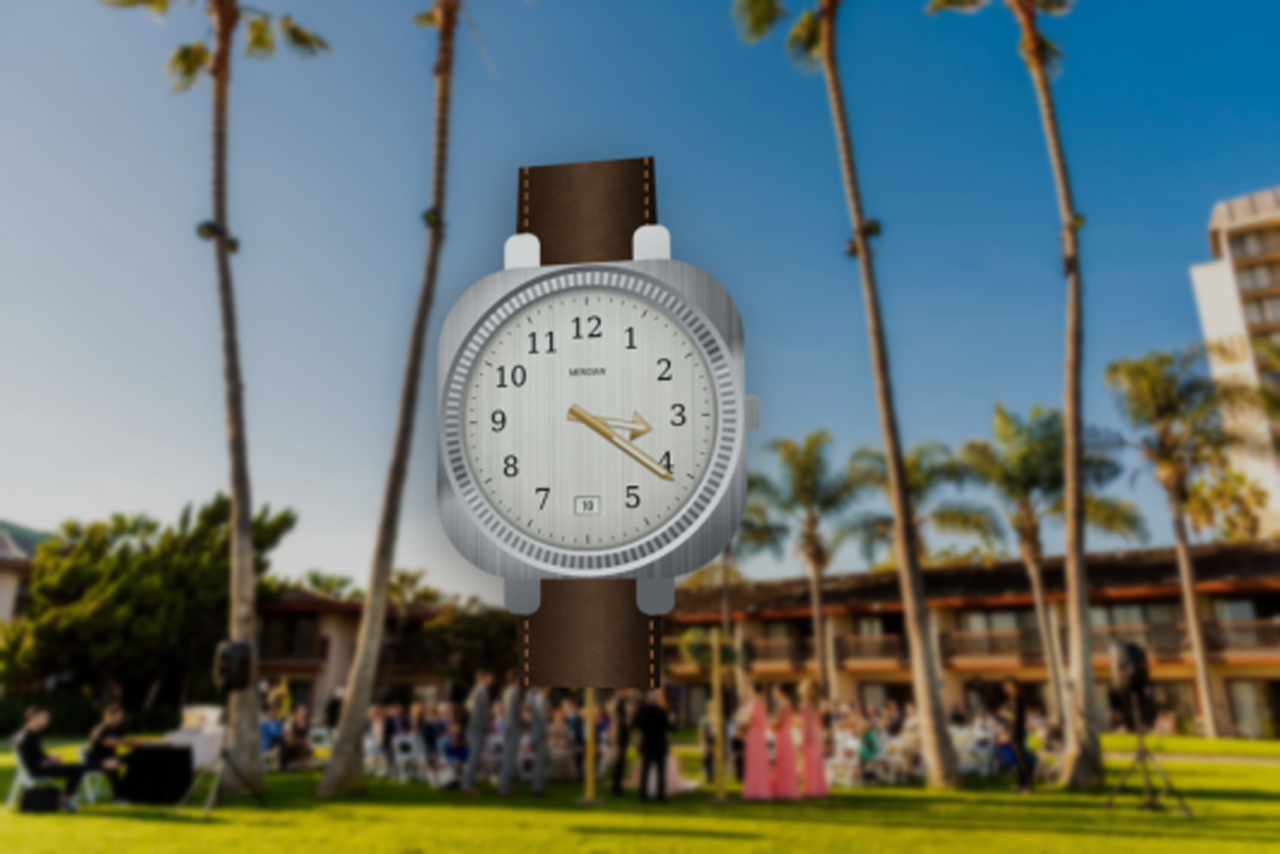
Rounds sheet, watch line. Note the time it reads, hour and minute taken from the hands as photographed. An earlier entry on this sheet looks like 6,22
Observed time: 3,21
